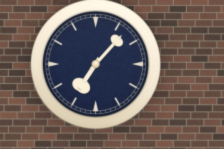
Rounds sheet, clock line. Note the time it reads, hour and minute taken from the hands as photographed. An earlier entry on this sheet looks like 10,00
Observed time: 7,07
